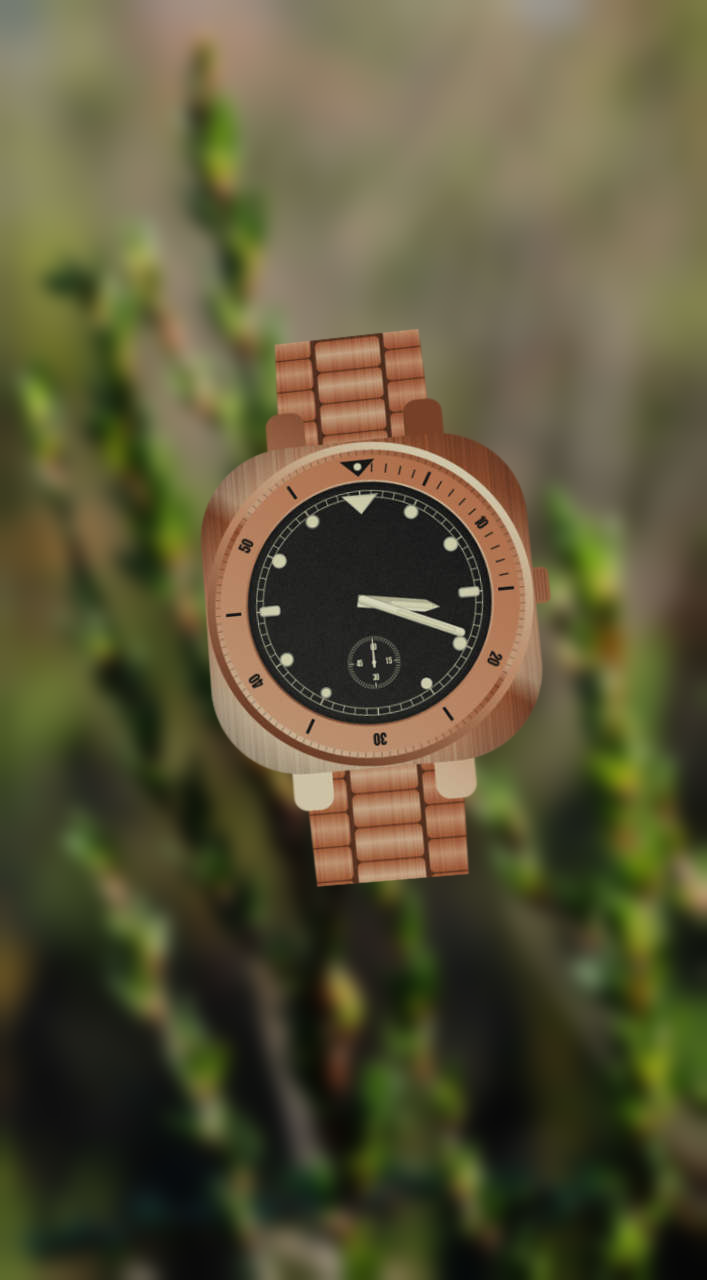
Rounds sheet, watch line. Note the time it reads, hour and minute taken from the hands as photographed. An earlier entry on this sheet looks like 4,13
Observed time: 3,19
